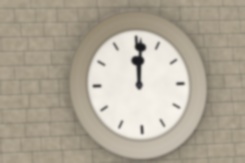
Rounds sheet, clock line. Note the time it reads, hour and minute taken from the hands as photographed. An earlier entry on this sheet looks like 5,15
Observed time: 12,01
